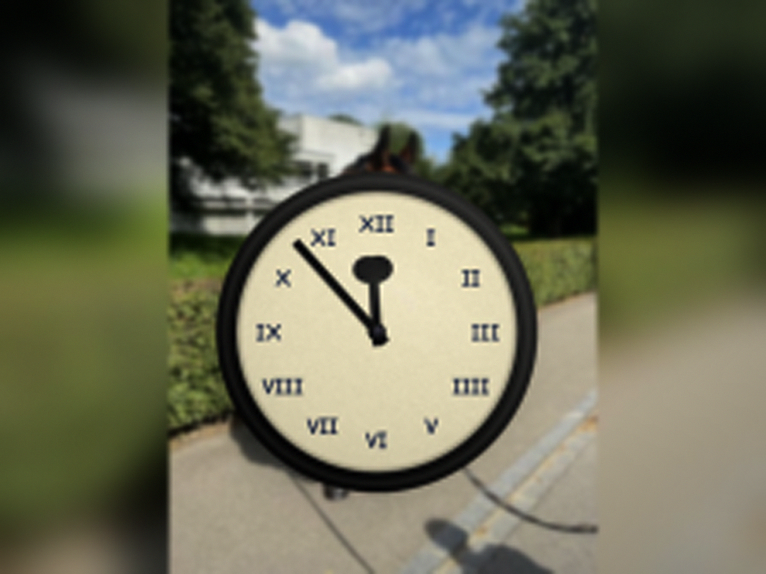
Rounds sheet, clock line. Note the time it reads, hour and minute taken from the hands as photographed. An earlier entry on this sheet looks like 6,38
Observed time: 11,53
